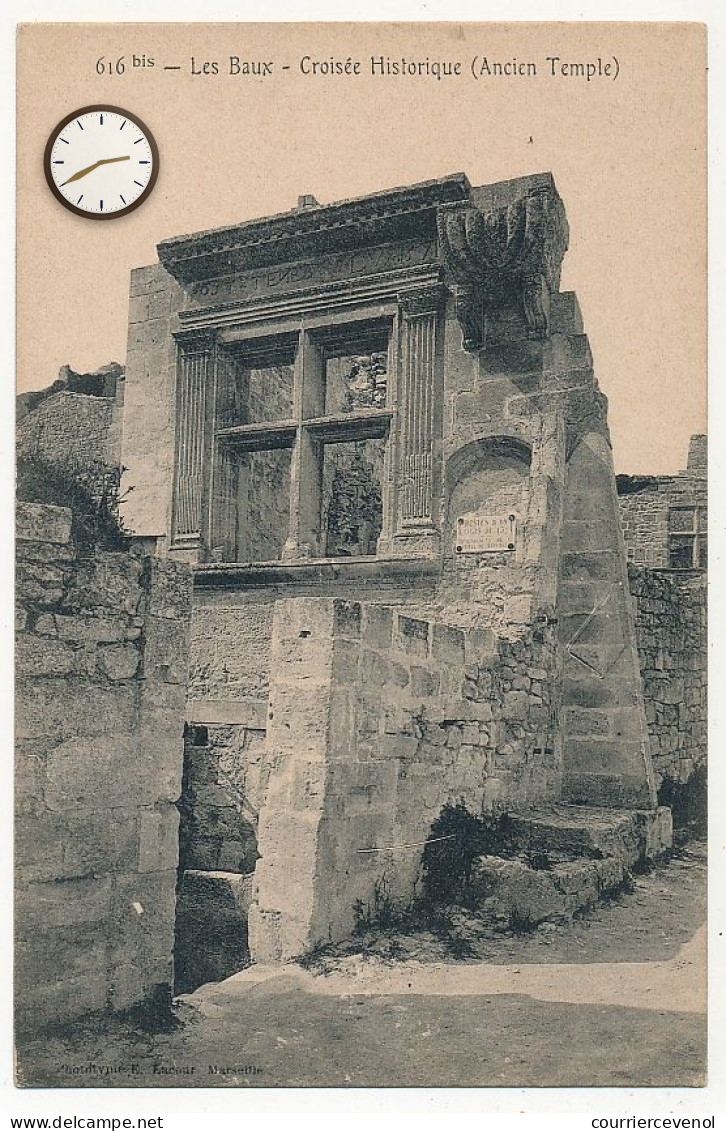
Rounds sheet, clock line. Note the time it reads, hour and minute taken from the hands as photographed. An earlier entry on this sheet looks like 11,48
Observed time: 2,40
